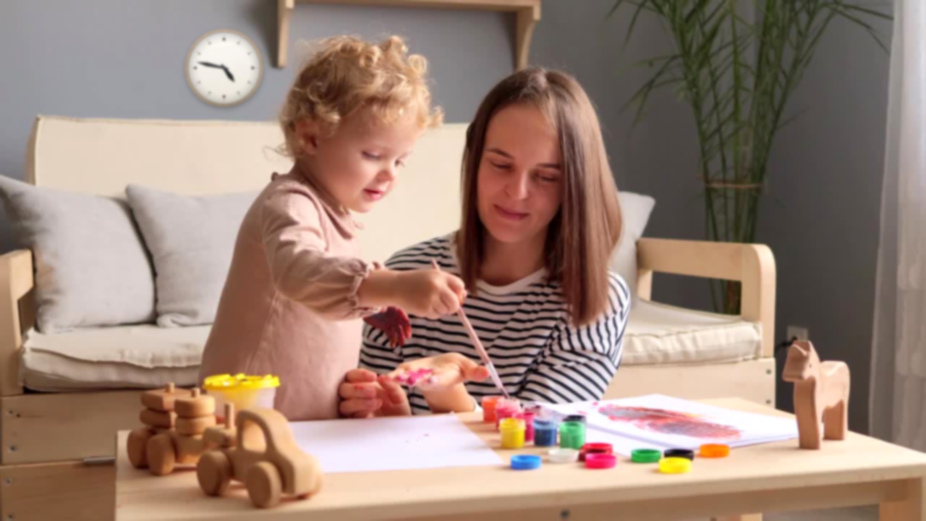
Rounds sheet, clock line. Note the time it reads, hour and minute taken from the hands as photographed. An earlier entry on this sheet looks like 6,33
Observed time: 4,47
